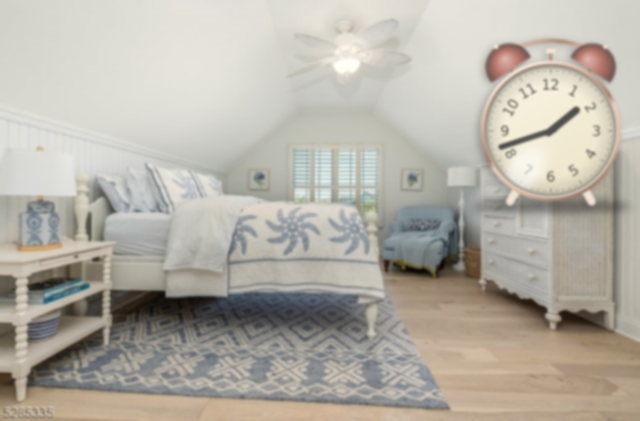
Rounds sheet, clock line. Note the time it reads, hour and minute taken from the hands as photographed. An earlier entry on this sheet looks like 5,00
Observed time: 1,42
